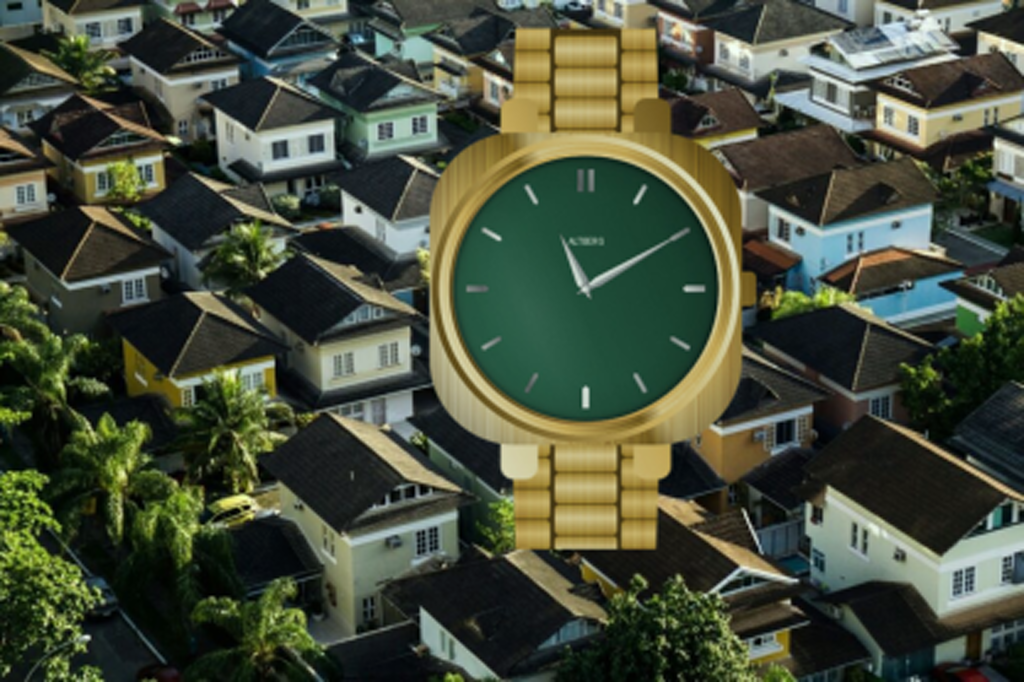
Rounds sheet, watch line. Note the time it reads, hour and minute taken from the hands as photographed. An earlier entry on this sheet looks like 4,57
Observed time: 11,10
